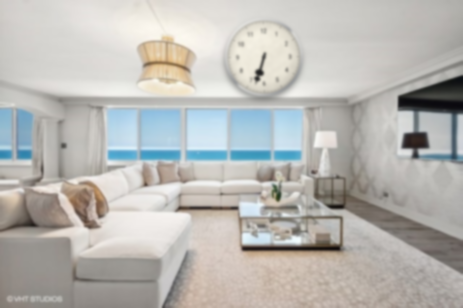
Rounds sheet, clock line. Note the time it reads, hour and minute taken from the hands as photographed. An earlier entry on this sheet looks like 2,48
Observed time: 6,33
